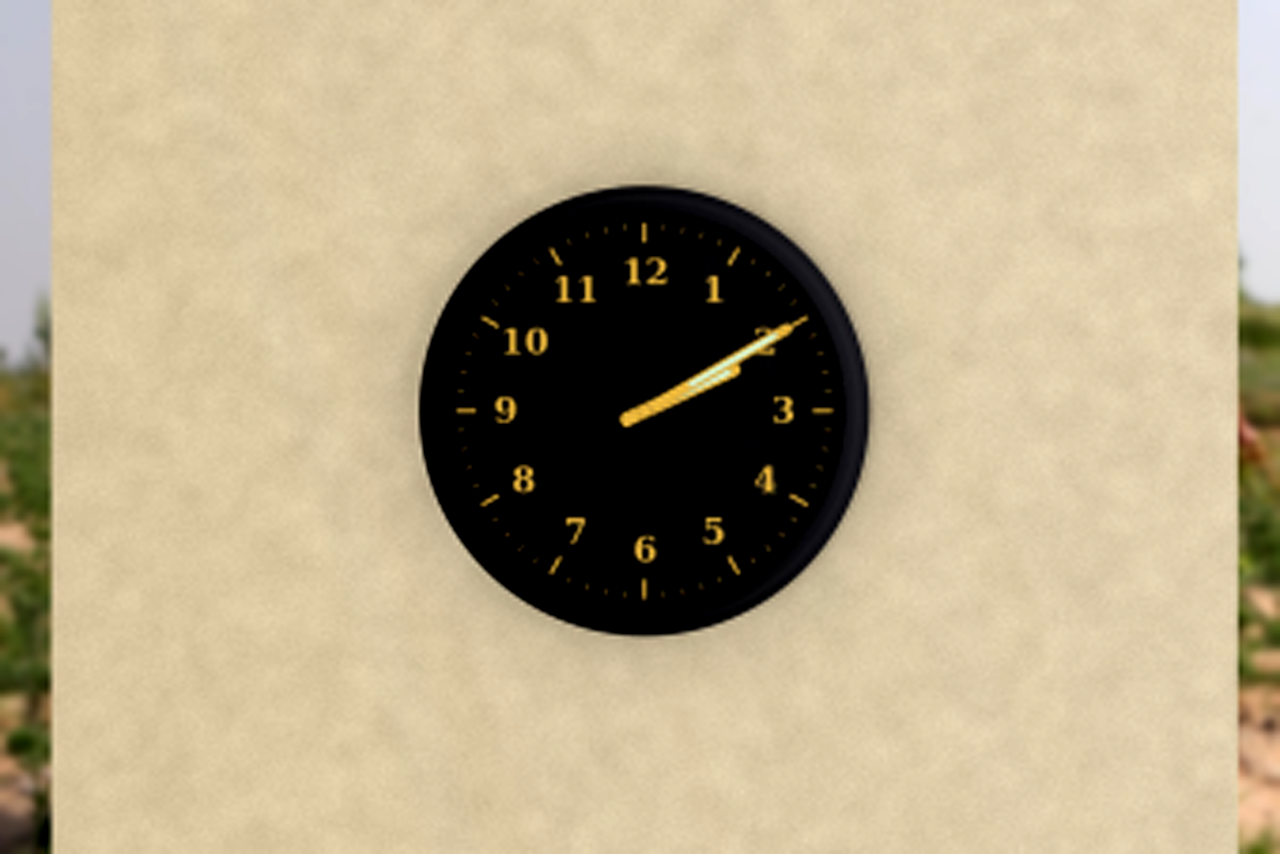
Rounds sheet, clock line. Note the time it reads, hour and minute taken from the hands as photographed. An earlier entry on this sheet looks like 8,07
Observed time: 2,10
